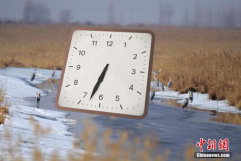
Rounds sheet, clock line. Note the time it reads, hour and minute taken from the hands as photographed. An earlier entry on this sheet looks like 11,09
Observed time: 6,33
